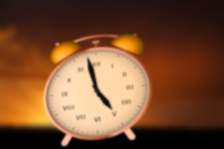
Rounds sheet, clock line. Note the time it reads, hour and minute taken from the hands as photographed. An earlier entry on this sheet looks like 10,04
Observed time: 4,58
